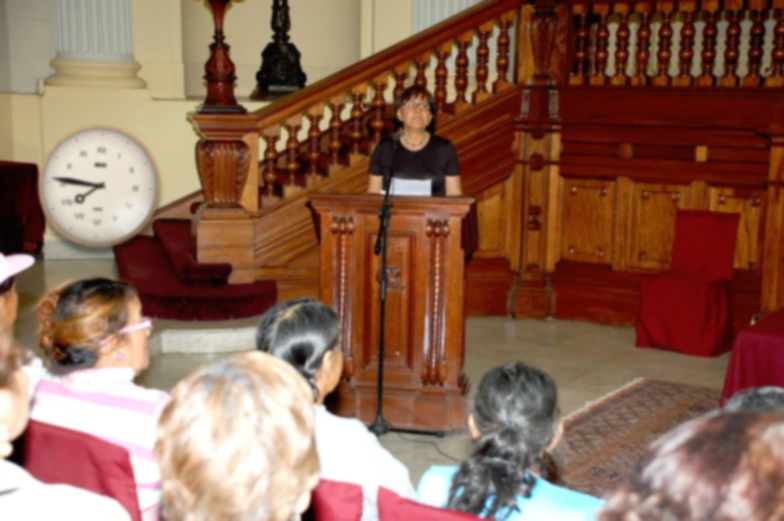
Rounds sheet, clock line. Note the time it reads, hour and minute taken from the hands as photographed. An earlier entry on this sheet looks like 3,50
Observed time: 7,46
